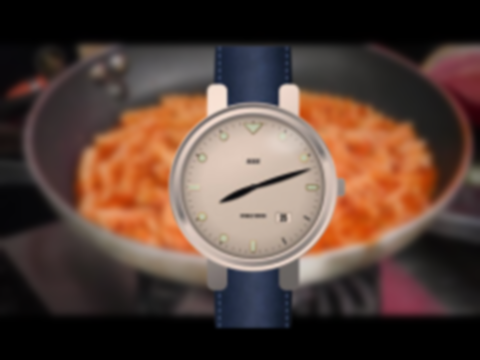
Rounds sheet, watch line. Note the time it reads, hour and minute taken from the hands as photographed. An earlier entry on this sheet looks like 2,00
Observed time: 8,12
